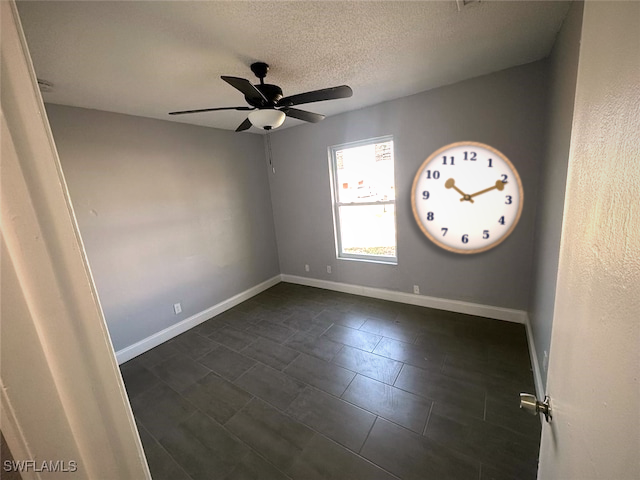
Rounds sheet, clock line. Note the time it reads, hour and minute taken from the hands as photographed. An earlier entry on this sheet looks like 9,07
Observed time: 10,11
